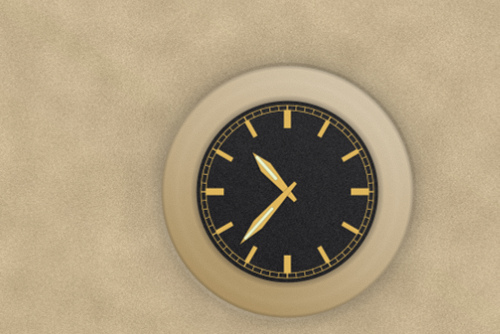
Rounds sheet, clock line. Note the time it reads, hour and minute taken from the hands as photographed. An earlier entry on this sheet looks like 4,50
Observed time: 10,37
